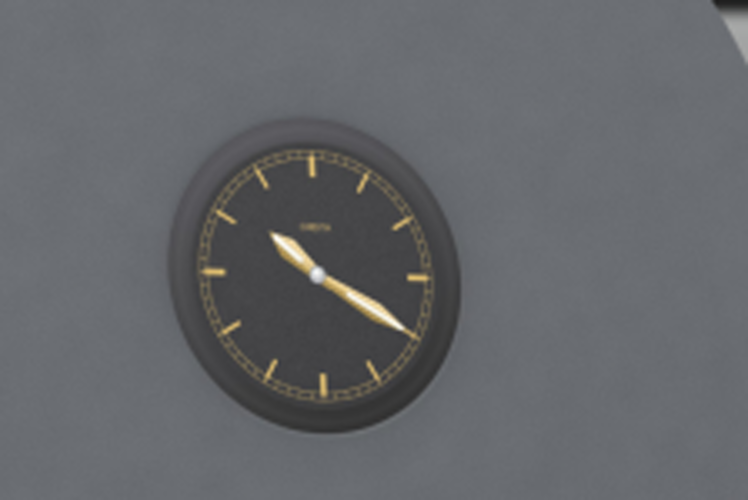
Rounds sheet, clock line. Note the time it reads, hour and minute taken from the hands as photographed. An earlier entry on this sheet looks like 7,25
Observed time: 10,20
